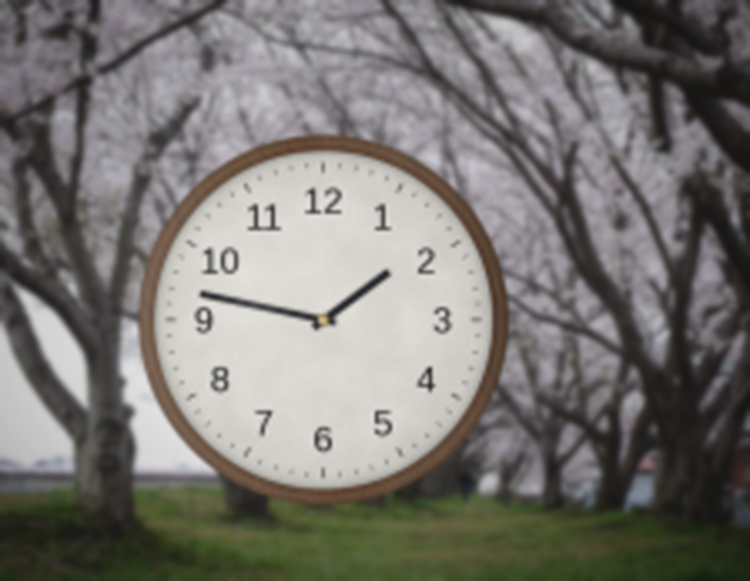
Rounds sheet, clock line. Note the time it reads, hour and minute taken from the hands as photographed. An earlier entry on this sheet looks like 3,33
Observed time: 1,47
